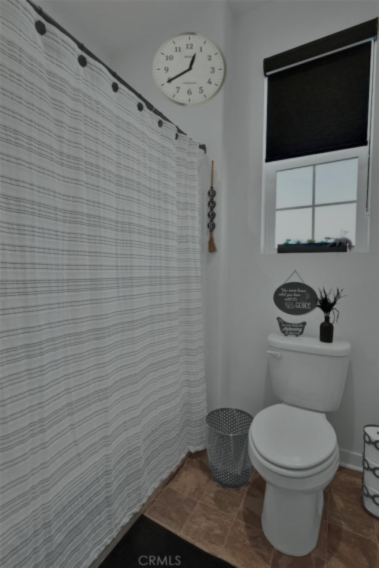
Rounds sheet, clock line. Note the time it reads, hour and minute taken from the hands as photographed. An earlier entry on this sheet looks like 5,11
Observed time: 12,40
